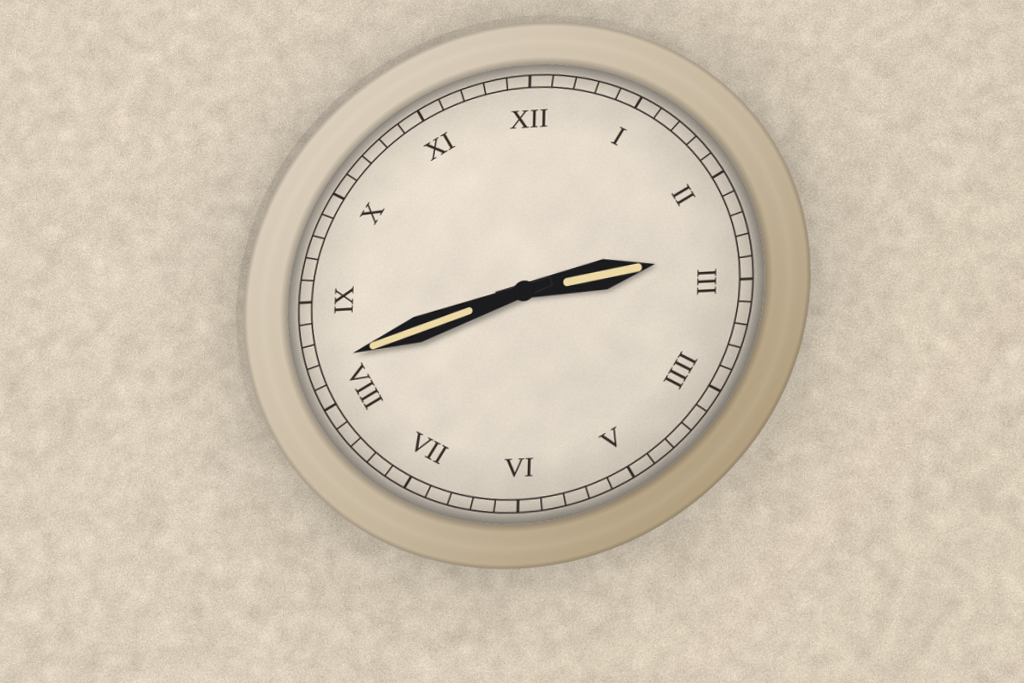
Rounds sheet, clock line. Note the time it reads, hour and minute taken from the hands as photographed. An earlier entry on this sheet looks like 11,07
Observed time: 2,42
